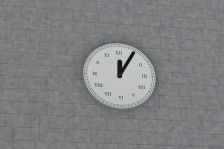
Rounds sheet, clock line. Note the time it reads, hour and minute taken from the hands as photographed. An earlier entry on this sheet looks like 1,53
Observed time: 12,05
